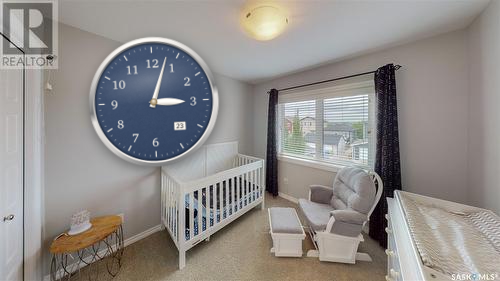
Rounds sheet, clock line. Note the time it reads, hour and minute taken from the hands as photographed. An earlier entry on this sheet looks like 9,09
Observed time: 3,03
